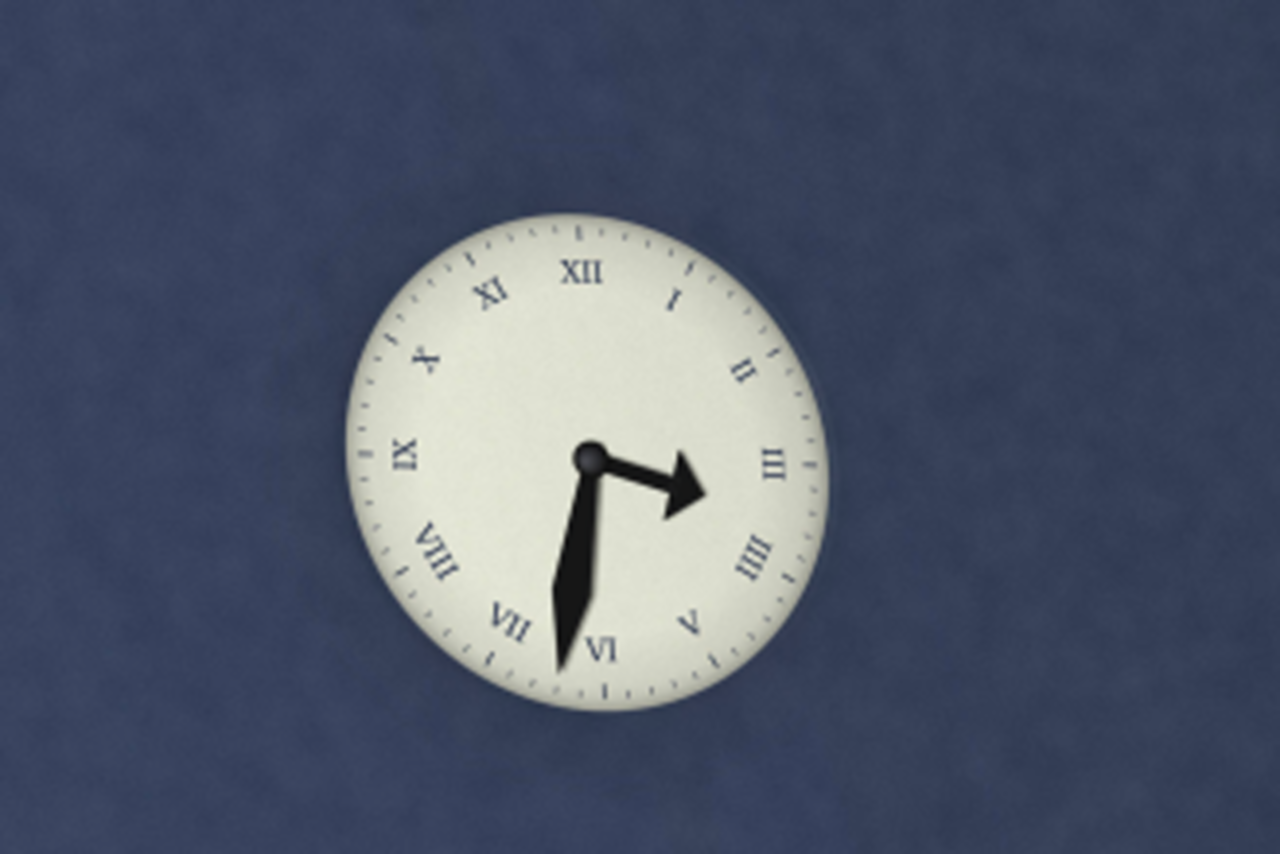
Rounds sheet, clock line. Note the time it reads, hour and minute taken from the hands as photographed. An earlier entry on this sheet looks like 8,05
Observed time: 3,32
